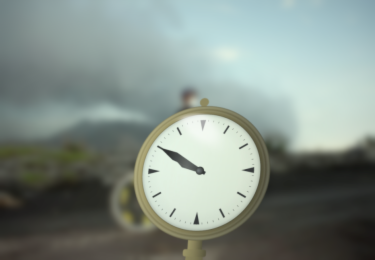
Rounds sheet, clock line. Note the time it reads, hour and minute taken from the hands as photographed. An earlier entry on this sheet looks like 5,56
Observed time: 9,50
